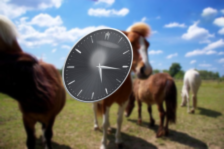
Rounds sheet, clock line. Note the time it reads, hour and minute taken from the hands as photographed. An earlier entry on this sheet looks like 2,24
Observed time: 5,16
